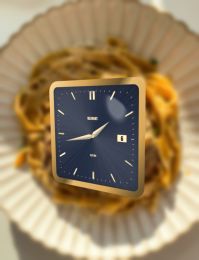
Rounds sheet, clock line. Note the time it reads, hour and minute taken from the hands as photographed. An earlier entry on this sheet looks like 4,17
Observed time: 1,43
